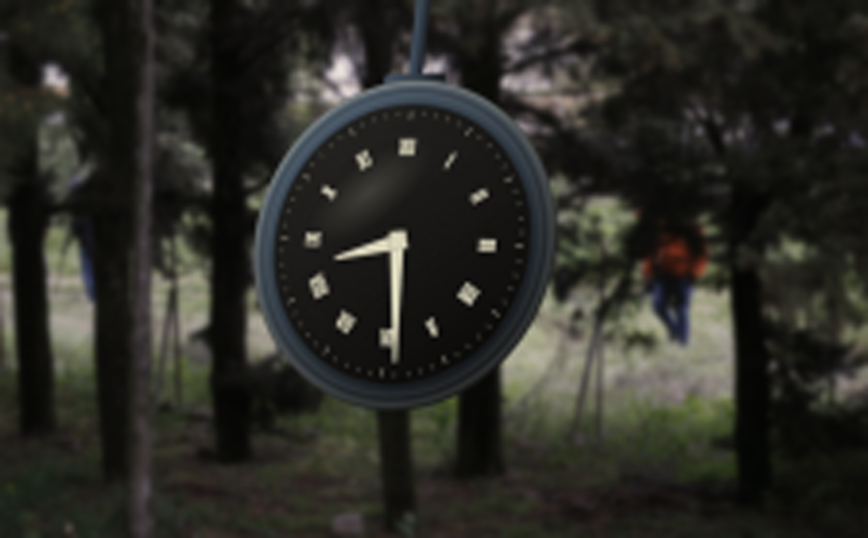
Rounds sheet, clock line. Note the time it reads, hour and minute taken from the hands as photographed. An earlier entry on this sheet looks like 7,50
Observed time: 8,29
